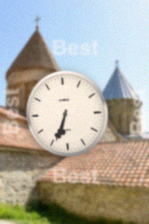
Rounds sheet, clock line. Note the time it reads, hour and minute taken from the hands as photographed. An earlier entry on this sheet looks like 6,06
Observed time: 6,34
